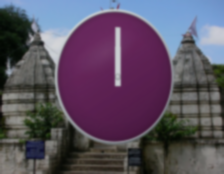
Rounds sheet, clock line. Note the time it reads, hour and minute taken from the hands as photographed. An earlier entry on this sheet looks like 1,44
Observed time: 12,00
